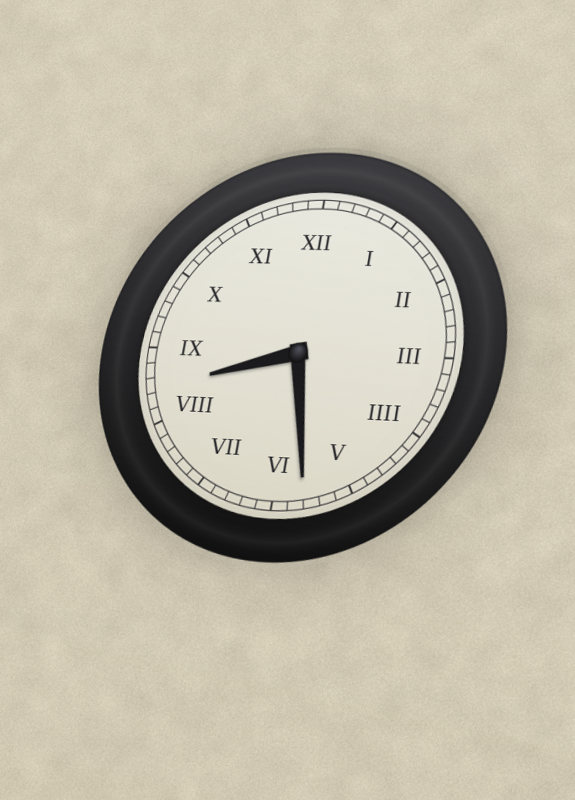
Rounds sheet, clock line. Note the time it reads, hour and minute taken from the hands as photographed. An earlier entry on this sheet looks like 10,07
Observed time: 8,28
